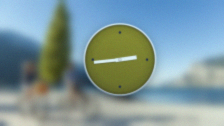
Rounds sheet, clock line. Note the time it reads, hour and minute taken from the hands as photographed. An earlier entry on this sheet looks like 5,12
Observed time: 2,44
